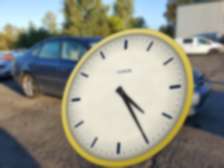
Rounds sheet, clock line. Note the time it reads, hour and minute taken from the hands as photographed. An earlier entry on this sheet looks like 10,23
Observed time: 4,25
